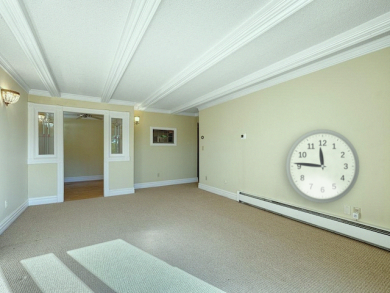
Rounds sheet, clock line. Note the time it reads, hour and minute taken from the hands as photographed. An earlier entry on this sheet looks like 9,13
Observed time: 11,46
